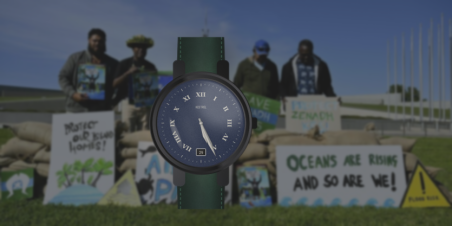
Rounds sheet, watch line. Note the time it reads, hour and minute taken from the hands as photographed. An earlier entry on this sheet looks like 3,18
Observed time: 5,26
